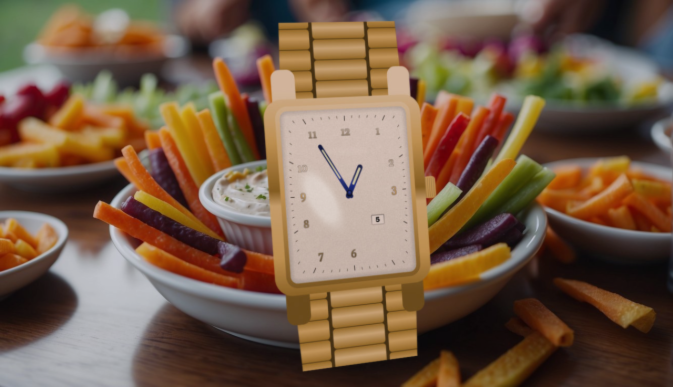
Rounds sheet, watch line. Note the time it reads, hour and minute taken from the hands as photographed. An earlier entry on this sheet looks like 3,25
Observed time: 12,55
